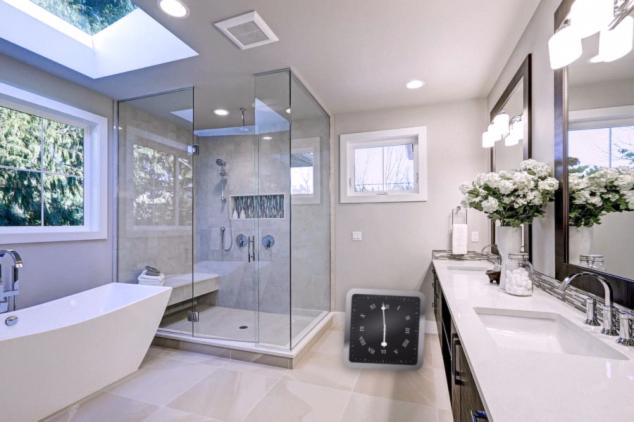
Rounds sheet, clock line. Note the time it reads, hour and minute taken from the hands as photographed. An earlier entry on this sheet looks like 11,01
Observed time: 5,59
